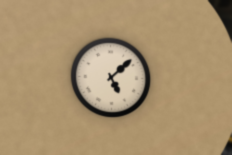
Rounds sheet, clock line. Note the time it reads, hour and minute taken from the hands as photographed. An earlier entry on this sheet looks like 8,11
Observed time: 5,08
